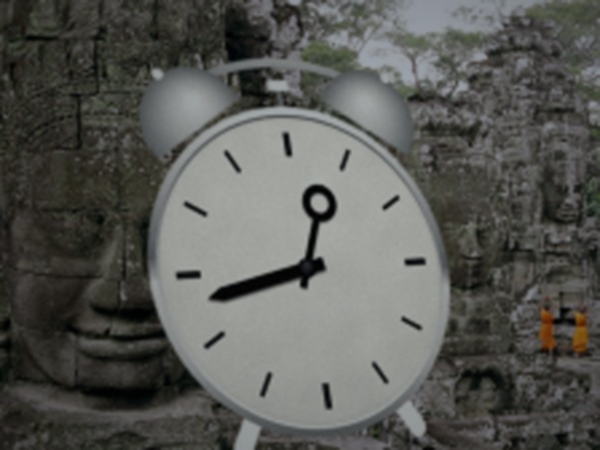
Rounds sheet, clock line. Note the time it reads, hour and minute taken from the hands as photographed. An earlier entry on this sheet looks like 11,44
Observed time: 12,43
